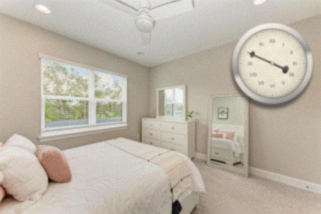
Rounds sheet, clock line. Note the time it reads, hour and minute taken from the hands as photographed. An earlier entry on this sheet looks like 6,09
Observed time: 3,49
